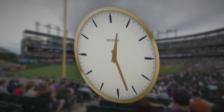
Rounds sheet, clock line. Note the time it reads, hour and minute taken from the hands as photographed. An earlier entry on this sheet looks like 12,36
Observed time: 12,27
